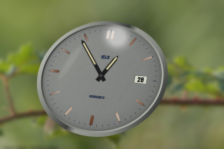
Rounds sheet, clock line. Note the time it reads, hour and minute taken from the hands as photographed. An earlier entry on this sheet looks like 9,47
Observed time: 12,54
